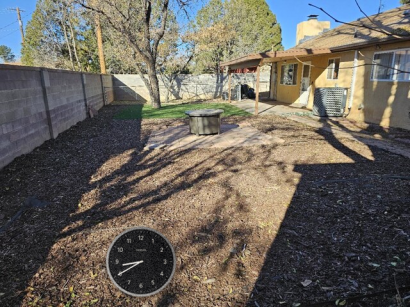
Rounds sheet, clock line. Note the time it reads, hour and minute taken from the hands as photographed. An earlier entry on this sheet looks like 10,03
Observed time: 8,40
